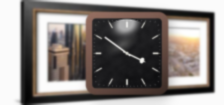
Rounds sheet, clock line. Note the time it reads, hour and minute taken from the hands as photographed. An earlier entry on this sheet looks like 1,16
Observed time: 3,51
